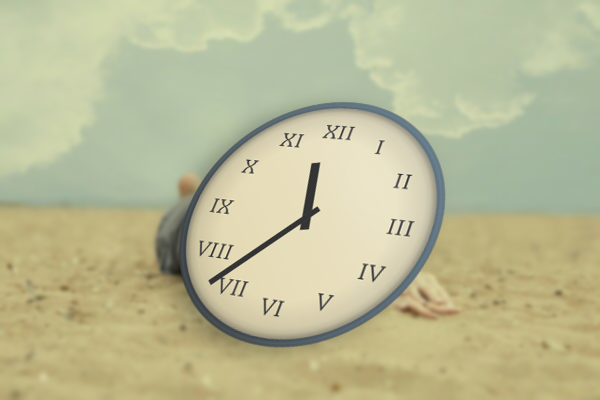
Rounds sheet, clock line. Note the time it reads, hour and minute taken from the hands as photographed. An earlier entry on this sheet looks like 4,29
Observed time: 11,37
